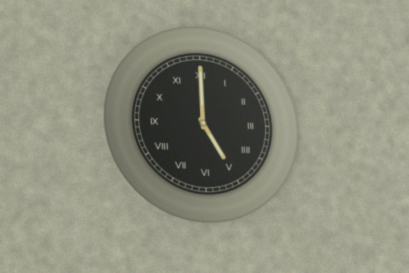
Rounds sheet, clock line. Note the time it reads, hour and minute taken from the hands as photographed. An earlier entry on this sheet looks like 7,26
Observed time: 5,00
